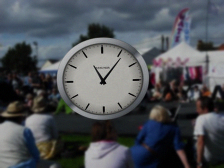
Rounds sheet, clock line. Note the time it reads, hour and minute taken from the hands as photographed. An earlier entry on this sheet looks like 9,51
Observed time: 11,06
